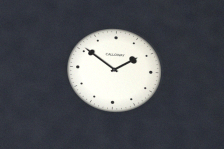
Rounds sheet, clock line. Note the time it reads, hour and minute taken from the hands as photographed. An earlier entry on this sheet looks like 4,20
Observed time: 1,51
